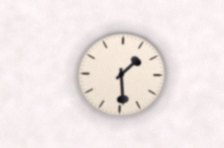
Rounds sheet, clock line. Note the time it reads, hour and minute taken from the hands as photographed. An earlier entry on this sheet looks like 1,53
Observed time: 1,29
